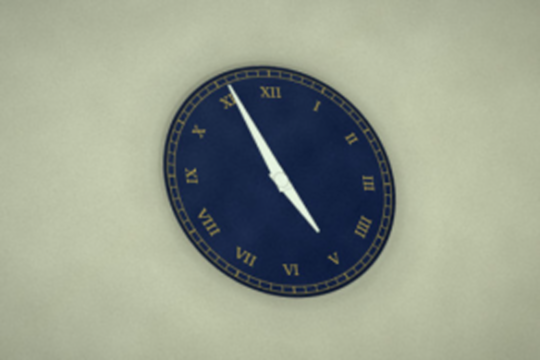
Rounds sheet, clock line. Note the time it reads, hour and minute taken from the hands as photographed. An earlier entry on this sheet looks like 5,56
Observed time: 4,56
